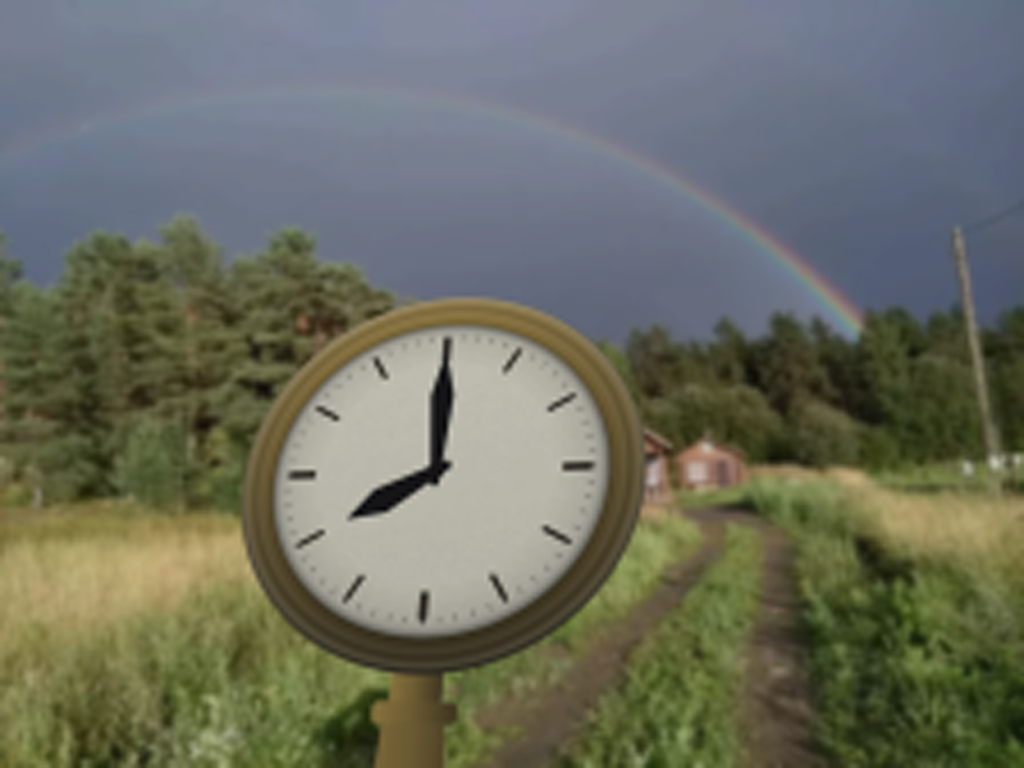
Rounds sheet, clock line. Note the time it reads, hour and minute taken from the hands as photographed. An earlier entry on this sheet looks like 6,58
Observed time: 8,00
